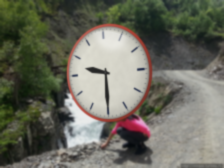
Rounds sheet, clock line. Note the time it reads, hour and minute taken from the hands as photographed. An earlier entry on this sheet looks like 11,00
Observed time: 9,30
